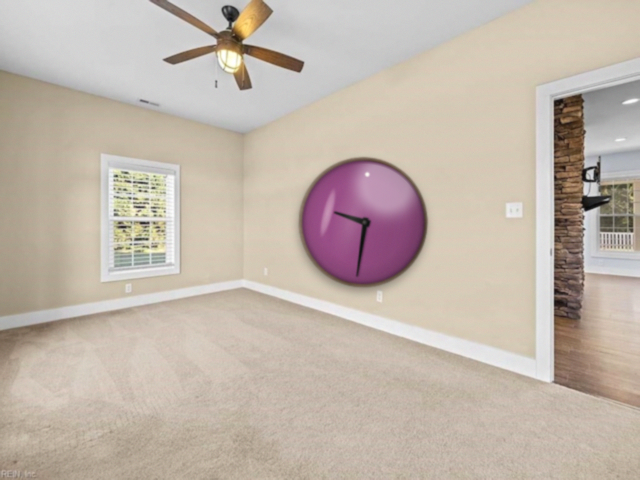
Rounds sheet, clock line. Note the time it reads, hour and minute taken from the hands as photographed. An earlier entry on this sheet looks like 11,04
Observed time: 9,31
